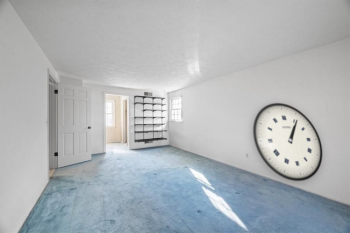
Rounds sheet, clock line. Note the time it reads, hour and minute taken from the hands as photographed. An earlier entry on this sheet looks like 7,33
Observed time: 1,06
